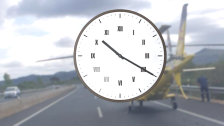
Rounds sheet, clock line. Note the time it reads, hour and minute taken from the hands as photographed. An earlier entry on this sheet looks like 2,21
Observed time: 10,20
